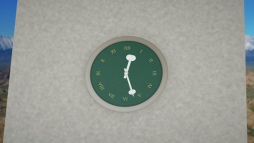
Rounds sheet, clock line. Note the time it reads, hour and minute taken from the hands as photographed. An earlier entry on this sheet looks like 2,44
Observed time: 12,27
